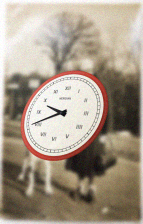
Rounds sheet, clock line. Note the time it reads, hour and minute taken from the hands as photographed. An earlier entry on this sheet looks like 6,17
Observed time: 9,41
